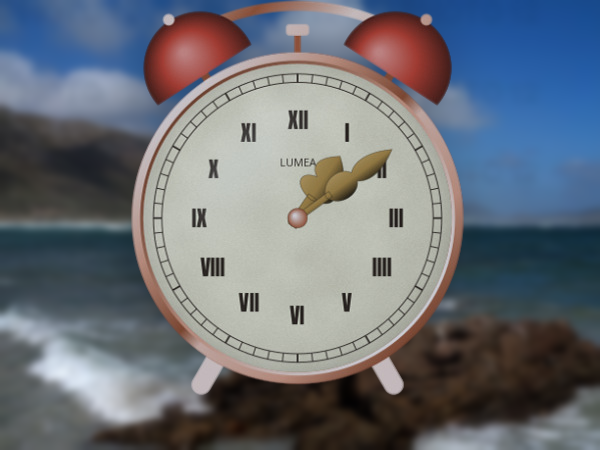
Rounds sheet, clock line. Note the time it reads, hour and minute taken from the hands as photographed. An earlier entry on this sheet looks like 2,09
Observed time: 1,09
